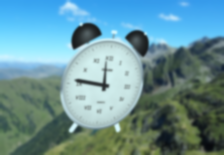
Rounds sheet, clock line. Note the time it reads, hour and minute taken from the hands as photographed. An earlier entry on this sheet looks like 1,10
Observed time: 11,46
